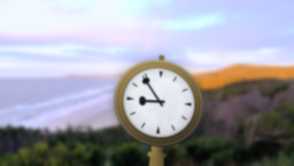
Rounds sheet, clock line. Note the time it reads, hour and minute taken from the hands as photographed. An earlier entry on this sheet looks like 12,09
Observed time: 8,54
